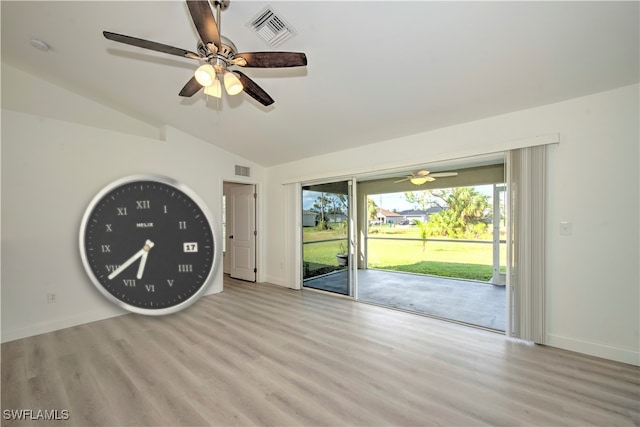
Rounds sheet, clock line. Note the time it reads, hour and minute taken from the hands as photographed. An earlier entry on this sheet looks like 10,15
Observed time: 6,39
